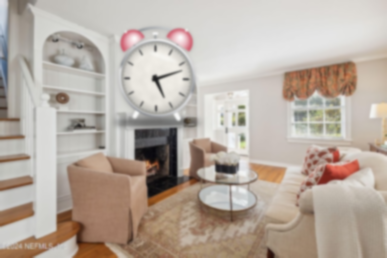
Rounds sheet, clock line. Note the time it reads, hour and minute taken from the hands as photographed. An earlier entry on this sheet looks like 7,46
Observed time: 5,12
